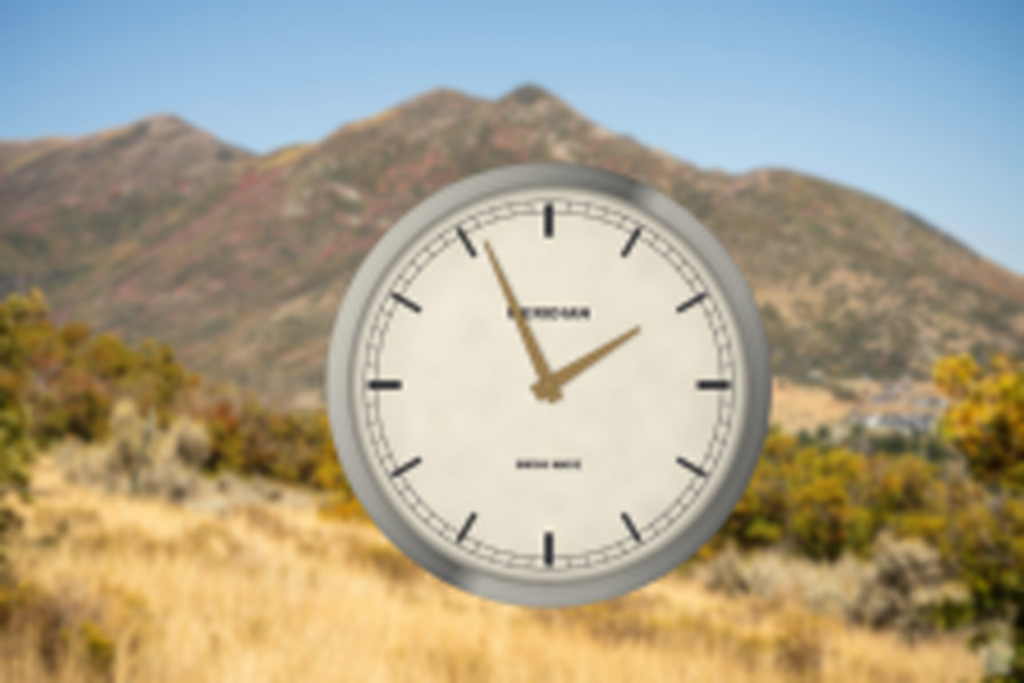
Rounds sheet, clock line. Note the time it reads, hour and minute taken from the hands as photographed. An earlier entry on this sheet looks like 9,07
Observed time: 1,56
